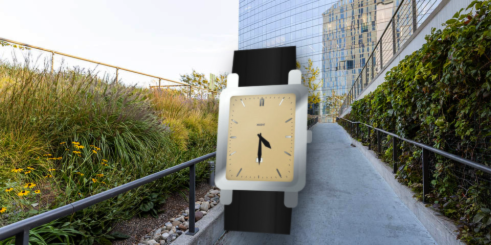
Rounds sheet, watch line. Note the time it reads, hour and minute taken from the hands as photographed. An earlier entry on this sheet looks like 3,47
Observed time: 4,30
